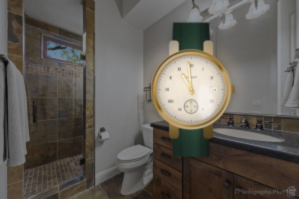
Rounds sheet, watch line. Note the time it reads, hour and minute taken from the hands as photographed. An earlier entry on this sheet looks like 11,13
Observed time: 10,59
